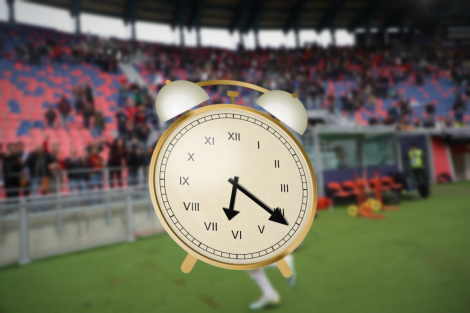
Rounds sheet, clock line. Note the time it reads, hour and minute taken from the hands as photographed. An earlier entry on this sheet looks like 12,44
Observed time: 6,21
